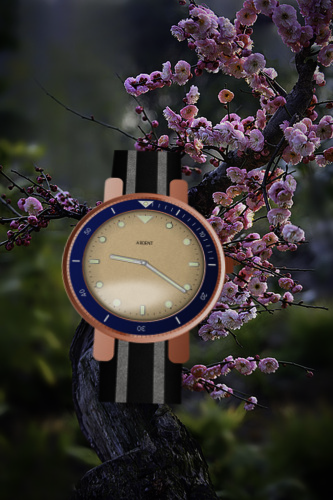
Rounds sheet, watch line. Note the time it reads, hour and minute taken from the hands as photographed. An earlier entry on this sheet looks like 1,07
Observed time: 9,21
